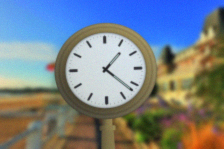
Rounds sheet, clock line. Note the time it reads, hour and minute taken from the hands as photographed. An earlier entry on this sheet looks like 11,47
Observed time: 1,22
